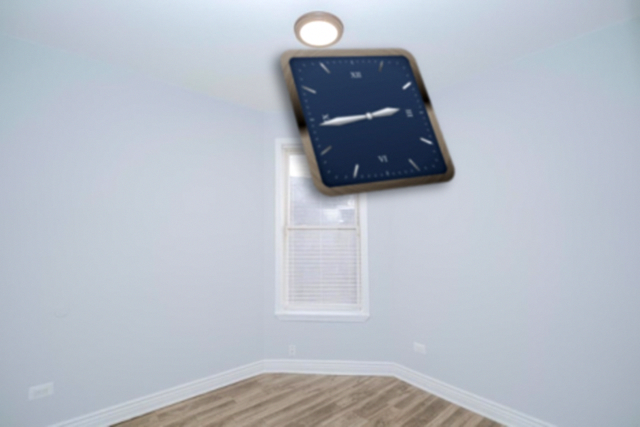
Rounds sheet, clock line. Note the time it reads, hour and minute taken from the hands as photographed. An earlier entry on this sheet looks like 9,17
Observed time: 2,44
